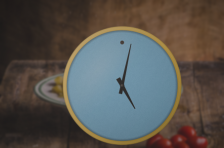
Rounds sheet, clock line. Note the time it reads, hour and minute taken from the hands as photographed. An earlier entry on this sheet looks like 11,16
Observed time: 5,02
